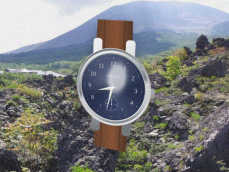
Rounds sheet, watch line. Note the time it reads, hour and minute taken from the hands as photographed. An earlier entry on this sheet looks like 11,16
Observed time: 8,32
